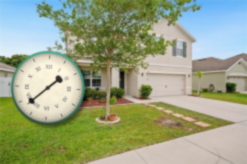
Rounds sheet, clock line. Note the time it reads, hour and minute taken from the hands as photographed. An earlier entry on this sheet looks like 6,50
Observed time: 1,38
